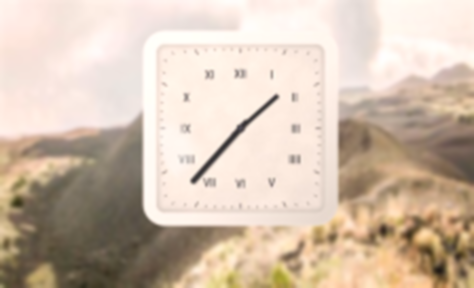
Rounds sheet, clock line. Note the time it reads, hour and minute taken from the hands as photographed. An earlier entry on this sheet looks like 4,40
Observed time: 1,37
